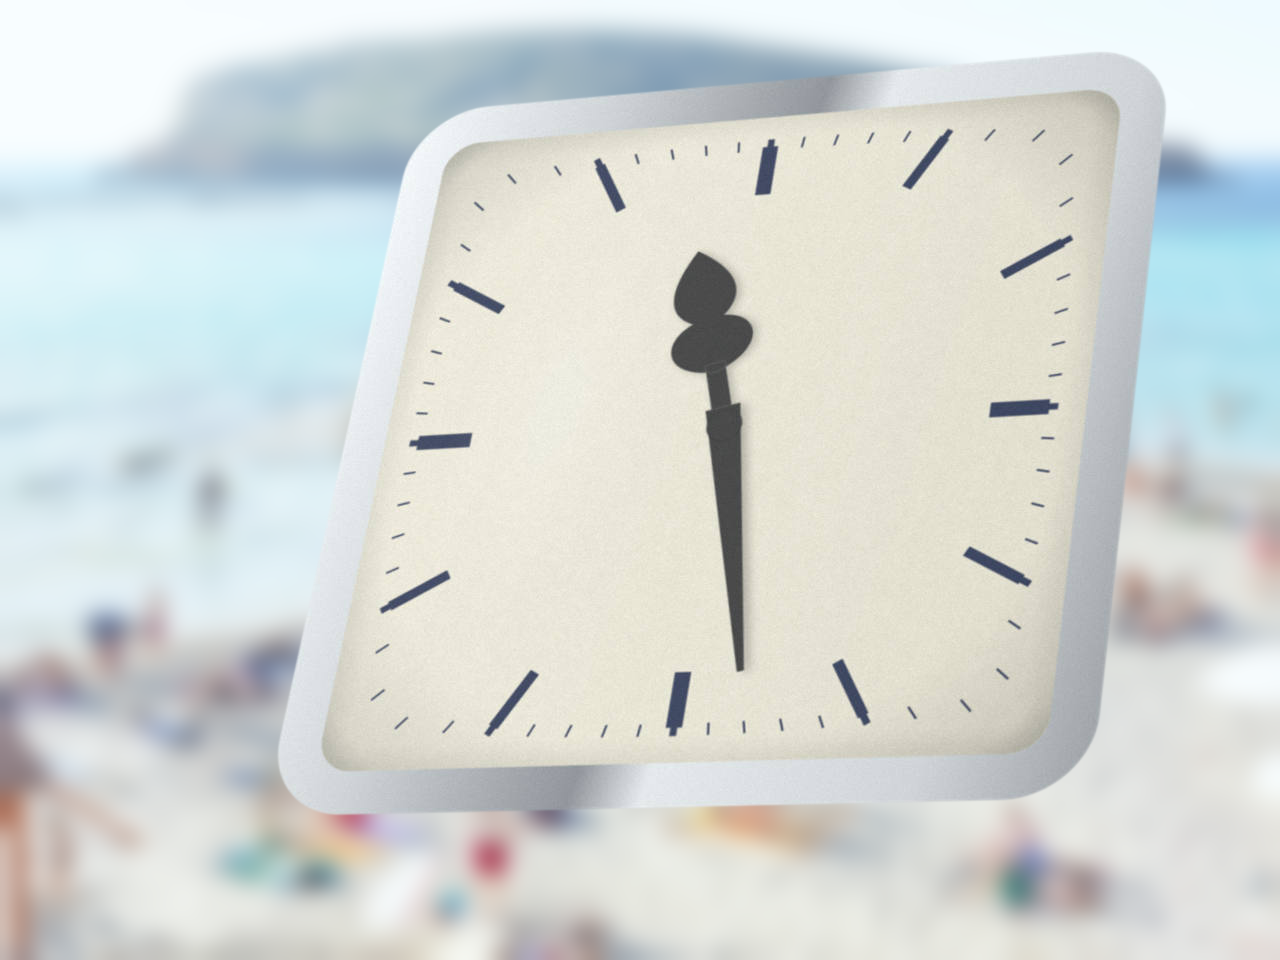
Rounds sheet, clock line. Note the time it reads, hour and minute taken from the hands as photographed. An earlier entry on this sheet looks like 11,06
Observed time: 11,28
